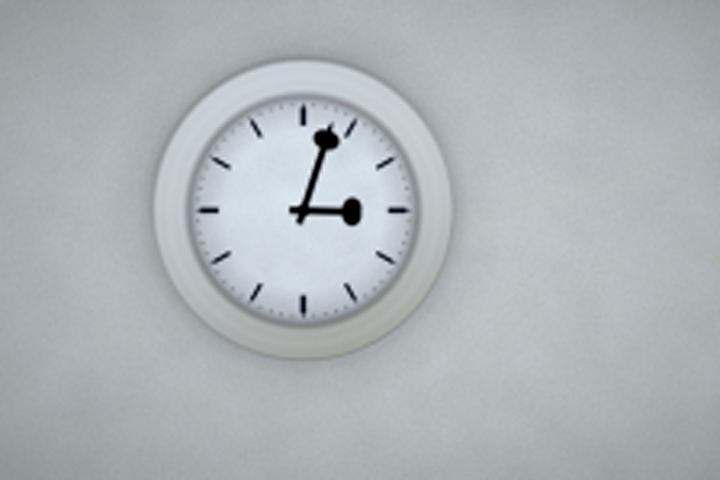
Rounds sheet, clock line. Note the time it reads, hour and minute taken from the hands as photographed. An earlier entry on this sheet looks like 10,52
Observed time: 3,03
